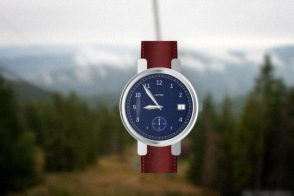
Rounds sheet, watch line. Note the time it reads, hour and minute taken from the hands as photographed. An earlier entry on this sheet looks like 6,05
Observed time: 8,54
